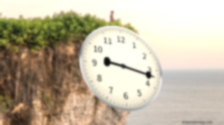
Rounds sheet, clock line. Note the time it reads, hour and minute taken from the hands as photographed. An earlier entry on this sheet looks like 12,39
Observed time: 9,17
